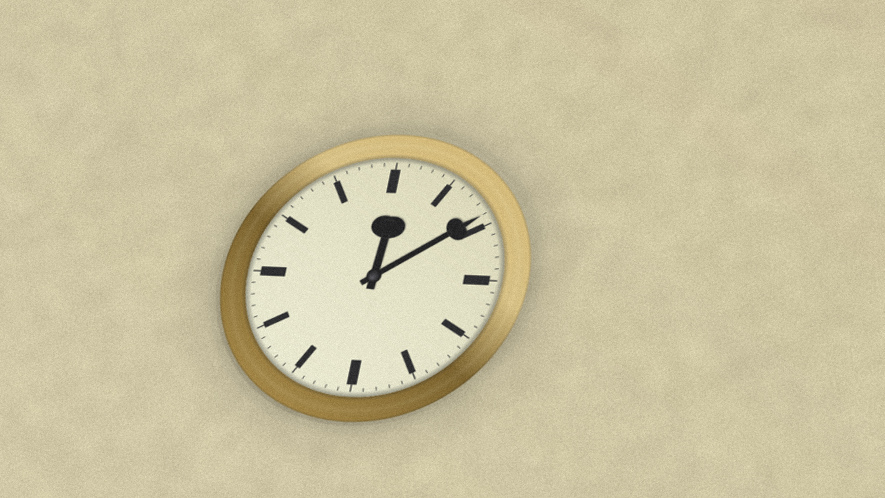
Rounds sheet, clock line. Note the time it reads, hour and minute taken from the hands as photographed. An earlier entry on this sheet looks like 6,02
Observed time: 12,09
